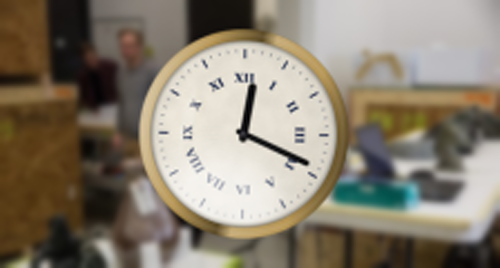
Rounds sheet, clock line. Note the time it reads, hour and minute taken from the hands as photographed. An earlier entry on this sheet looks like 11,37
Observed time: 12,19
